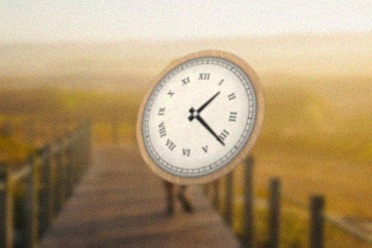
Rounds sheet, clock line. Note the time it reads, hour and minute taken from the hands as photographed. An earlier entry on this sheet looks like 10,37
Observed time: 1,21
